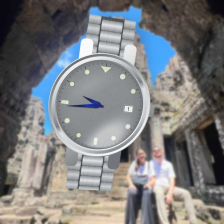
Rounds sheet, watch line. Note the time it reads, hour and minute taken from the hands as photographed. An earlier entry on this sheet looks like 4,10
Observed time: 9,44
